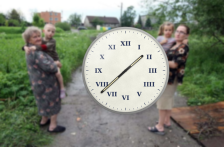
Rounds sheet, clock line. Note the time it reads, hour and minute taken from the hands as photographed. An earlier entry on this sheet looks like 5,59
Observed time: 1,38
